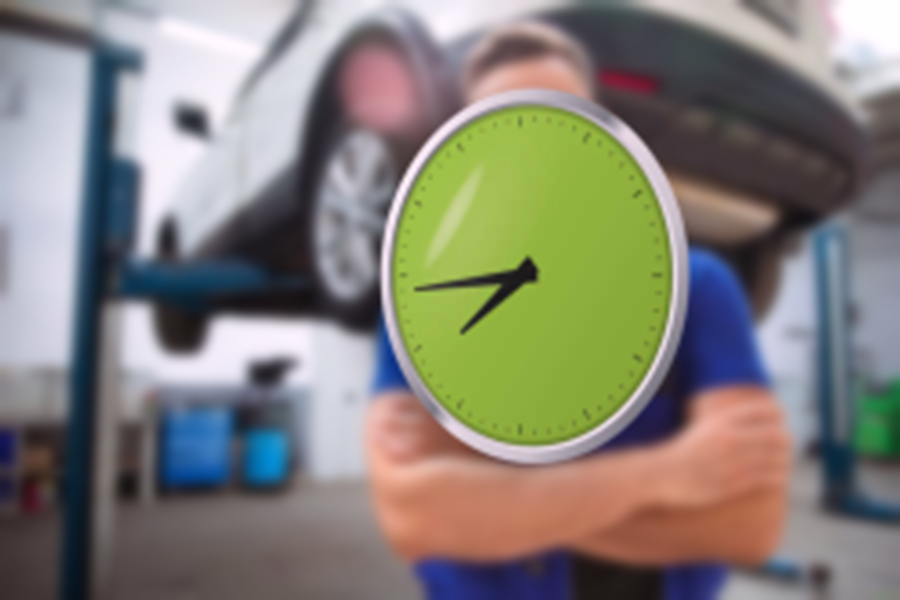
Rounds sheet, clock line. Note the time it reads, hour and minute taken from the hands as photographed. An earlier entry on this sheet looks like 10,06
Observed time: 7,44
